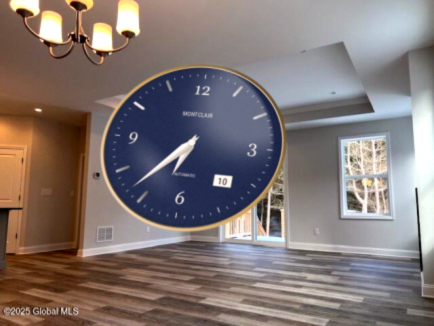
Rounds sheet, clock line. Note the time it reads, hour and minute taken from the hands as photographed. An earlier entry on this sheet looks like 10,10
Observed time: 6,37
